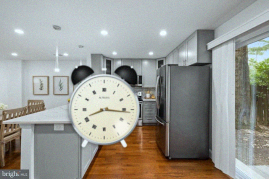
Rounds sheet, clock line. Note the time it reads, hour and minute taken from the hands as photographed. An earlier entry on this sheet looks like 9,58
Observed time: 8,16
